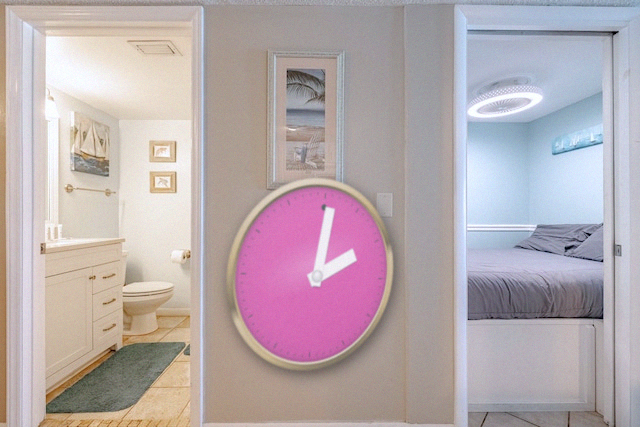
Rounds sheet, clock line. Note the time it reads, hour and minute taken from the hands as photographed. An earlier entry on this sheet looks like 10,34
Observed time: 2,01
